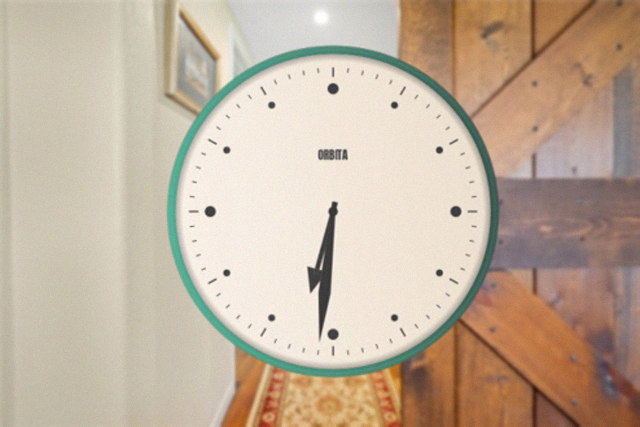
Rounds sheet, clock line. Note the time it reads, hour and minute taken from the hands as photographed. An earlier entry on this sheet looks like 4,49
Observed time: 6,31
